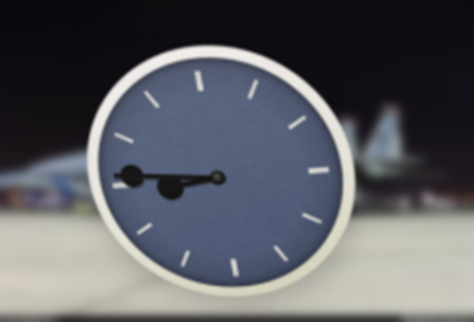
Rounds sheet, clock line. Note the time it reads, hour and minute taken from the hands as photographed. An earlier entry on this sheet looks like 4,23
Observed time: 8,46
